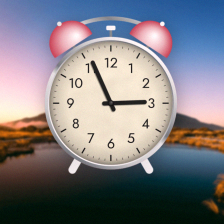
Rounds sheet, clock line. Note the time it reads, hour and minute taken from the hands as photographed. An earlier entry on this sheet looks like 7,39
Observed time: 2,56
